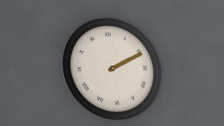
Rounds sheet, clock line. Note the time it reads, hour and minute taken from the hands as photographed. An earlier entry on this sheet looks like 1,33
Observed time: 2,11
